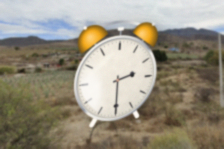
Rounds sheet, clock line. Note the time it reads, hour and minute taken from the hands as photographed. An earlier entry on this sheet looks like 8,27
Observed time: 2,30
